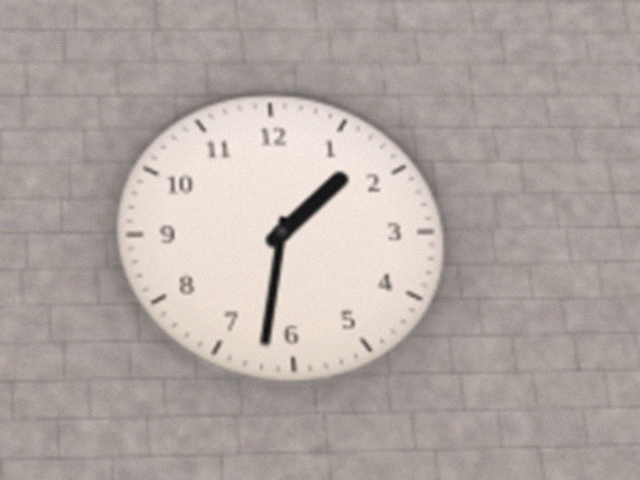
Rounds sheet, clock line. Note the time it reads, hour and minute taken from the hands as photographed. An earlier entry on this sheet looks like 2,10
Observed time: 1,32
